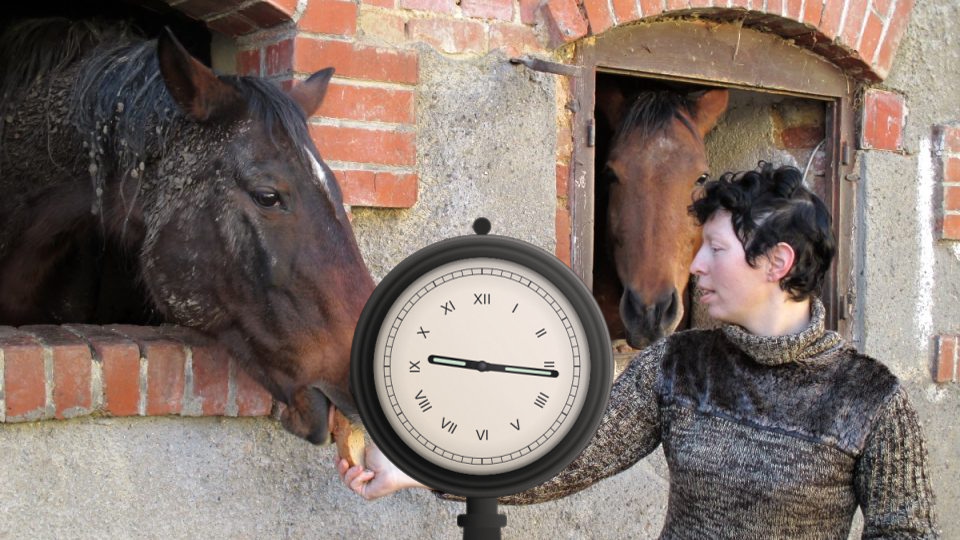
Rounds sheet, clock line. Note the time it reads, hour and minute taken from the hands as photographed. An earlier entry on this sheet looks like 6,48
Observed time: 9,16
